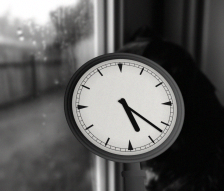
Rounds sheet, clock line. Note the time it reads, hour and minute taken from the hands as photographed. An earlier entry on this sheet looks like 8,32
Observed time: 5,22
